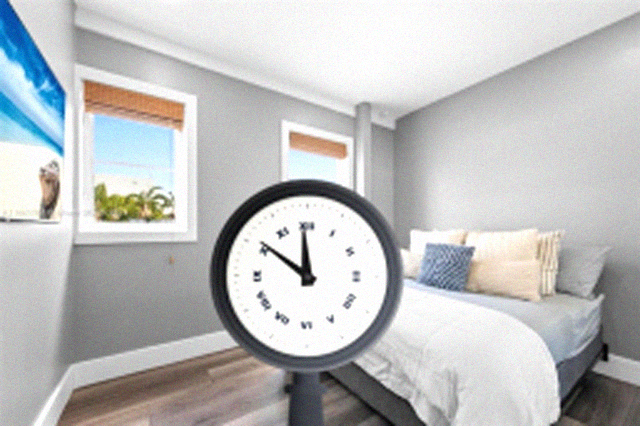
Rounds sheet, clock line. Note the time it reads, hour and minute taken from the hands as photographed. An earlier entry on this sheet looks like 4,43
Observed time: 11,51
